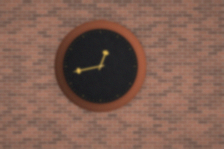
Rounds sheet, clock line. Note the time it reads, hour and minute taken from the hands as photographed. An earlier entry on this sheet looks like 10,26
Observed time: 12,43
